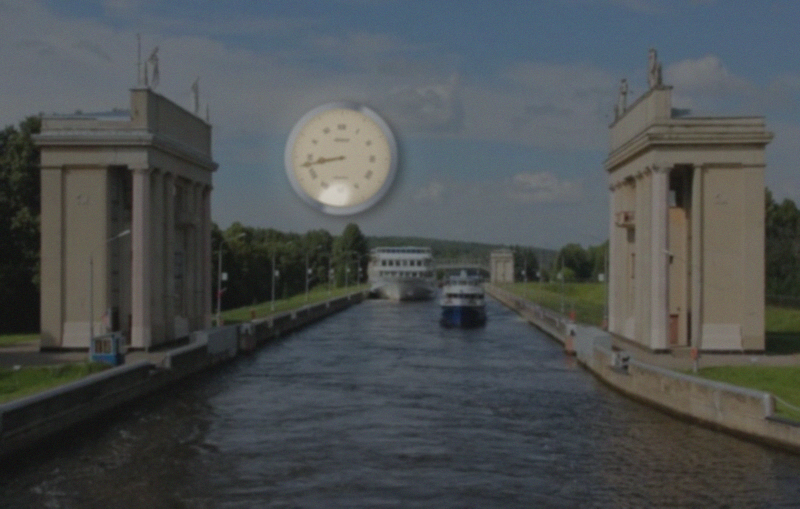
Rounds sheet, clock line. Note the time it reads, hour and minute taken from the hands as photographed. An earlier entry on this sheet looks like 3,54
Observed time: 8,43
